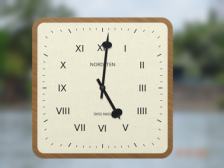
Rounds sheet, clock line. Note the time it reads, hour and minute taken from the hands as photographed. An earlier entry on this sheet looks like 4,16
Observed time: 5,01
